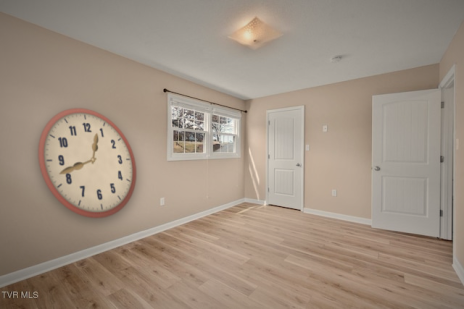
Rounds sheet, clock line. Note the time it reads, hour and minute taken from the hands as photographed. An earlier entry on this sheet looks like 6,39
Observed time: 12,42
